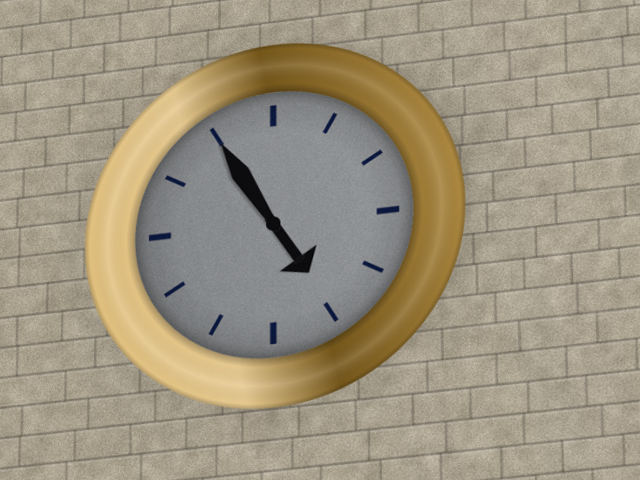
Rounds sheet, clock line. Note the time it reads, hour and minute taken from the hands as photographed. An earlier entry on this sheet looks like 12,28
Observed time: 4,55
